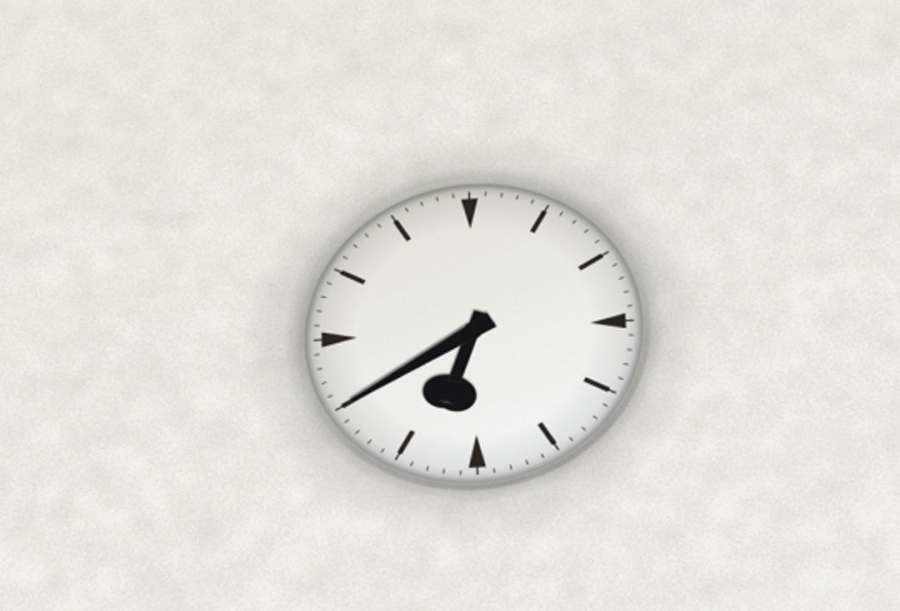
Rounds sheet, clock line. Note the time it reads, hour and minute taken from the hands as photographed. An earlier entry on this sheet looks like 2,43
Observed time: 6,40
